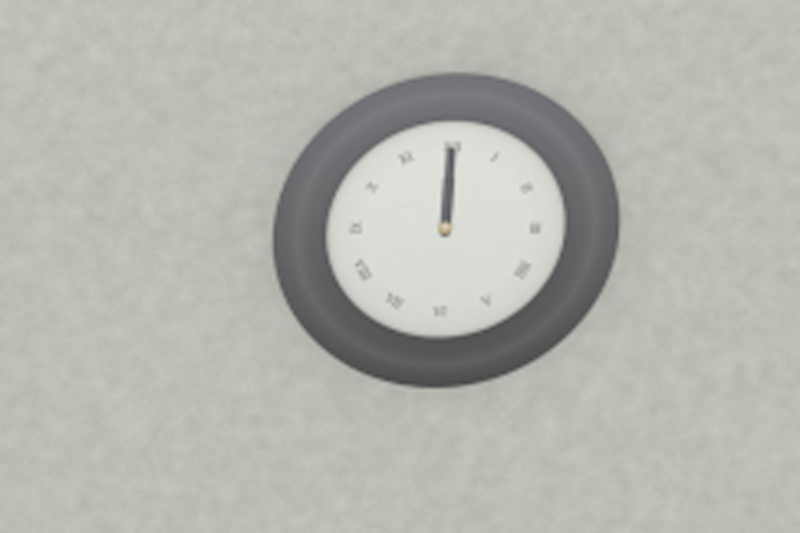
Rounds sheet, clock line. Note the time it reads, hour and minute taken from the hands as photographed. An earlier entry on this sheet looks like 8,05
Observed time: 12,00
